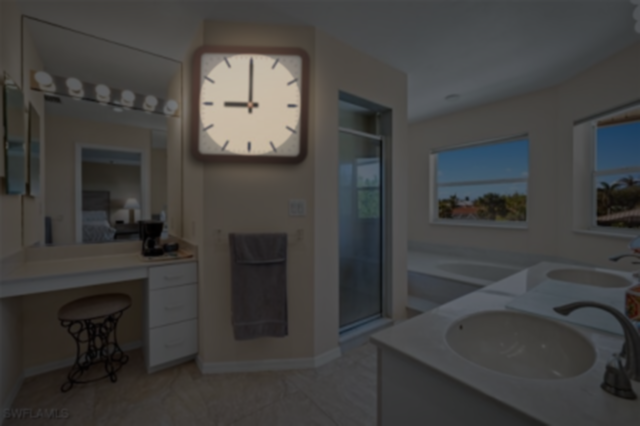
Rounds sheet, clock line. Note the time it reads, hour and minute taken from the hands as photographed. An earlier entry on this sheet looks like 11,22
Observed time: 9,00
